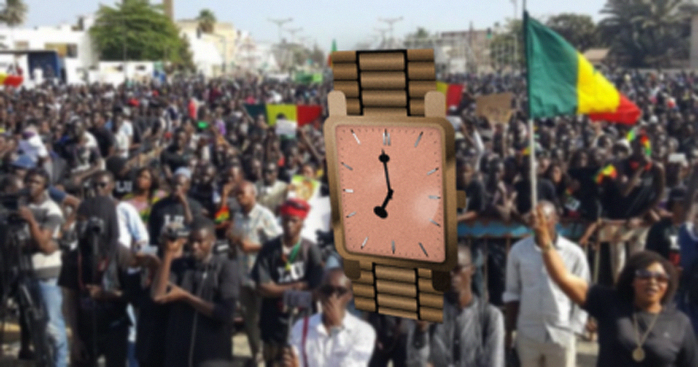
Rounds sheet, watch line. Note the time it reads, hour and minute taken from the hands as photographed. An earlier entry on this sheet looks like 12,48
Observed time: 6,59
